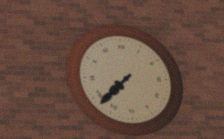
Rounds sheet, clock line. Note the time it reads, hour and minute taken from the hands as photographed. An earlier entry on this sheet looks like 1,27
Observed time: 7,38
